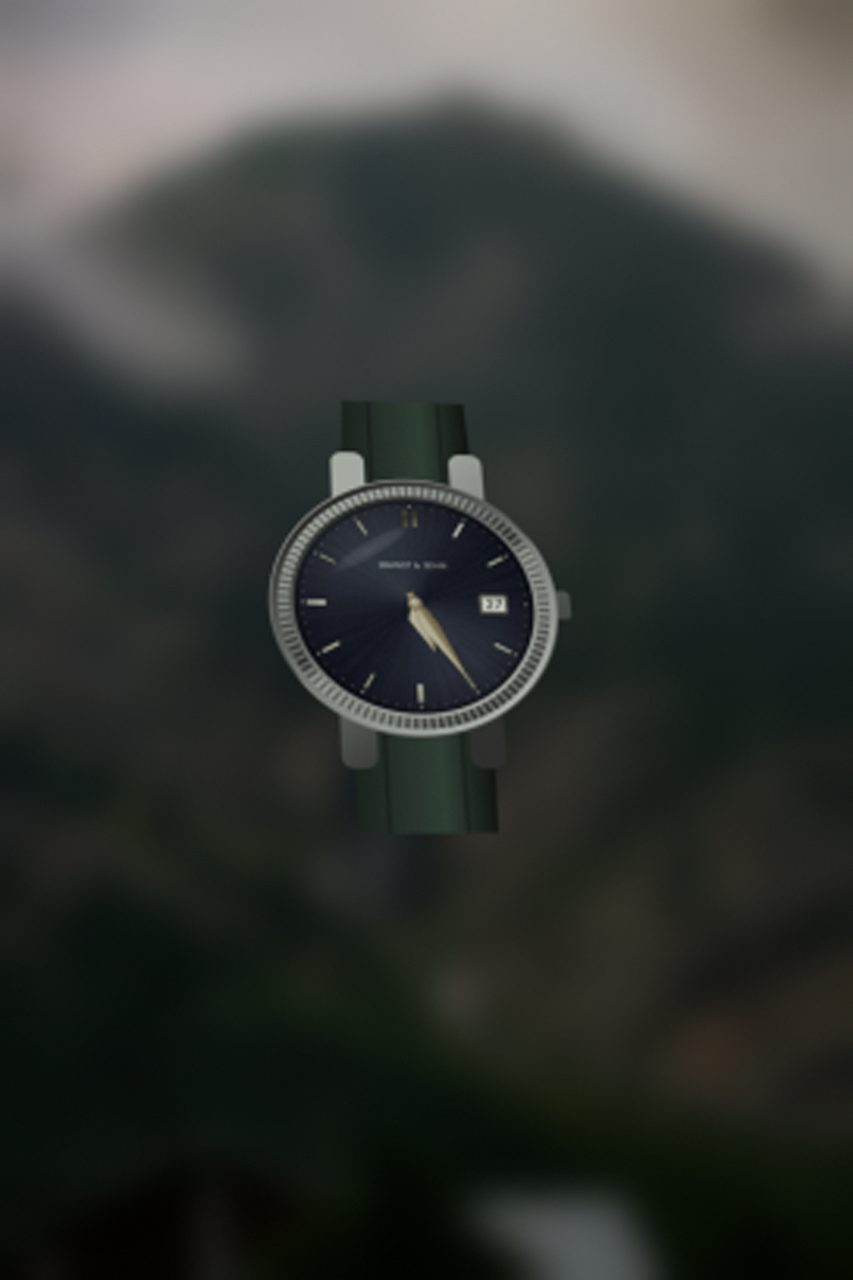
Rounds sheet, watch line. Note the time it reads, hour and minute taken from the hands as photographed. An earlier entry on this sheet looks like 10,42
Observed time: 5,25
